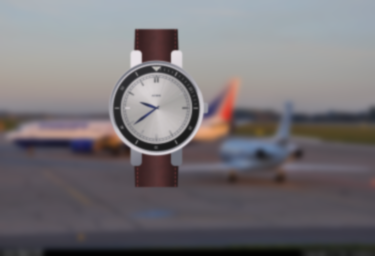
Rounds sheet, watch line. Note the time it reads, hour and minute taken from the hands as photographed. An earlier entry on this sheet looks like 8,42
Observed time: 9,39
